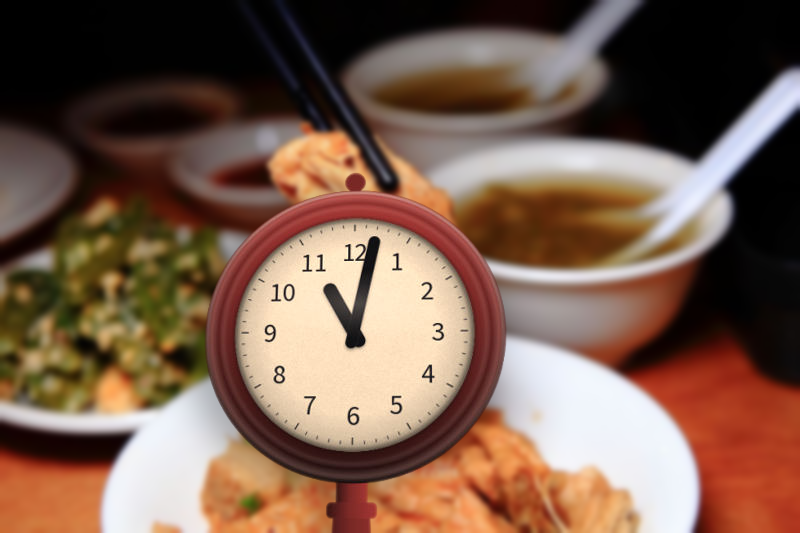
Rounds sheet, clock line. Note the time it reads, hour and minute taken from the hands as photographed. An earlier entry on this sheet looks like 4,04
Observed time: 11,02
